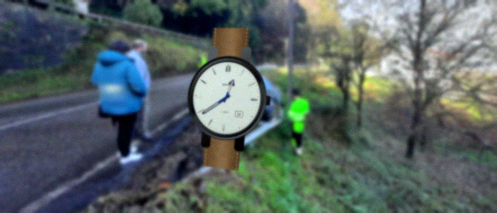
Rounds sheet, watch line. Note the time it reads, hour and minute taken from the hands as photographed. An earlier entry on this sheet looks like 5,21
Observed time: 12,39
